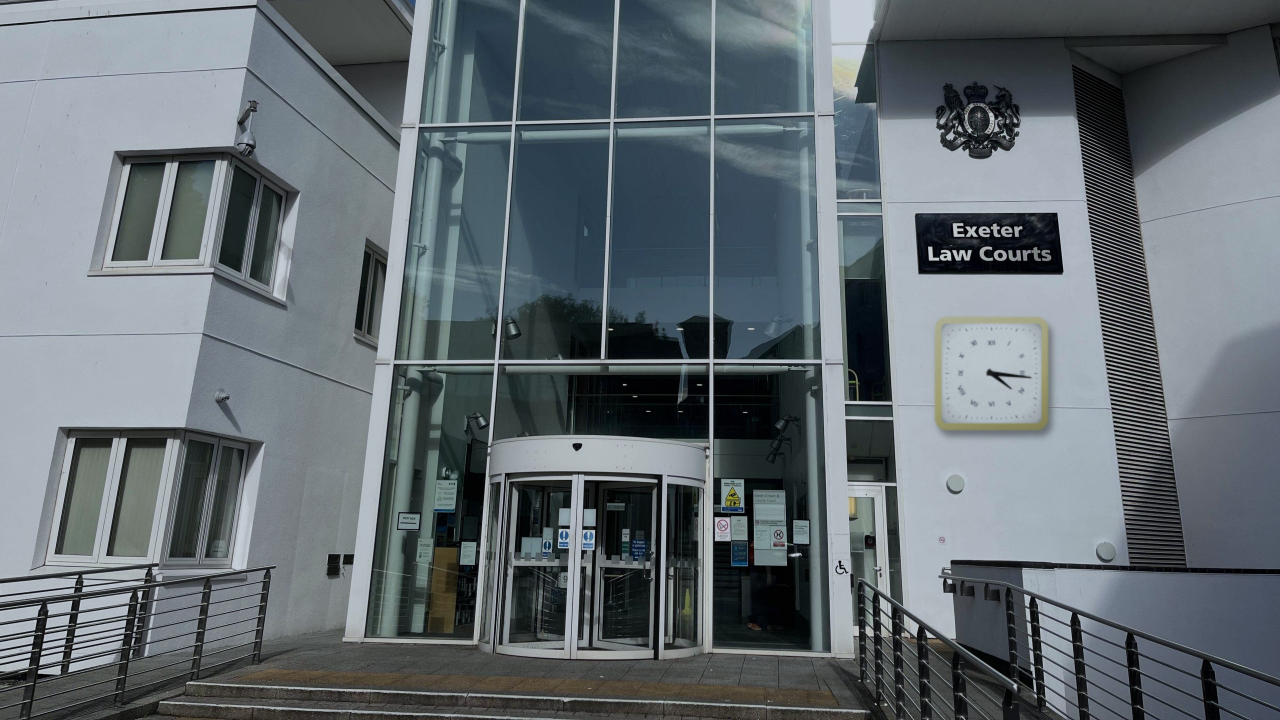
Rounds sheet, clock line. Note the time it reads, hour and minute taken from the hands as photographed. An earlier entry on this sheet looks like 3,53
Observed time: 4,16
